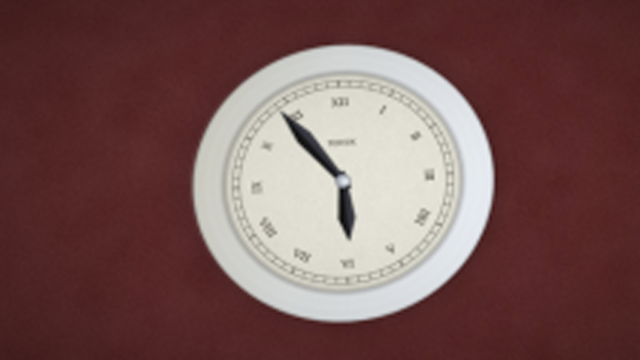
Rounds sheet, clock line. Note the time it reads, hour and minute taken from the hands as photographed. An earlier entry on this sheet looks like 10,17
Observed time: 5,54
